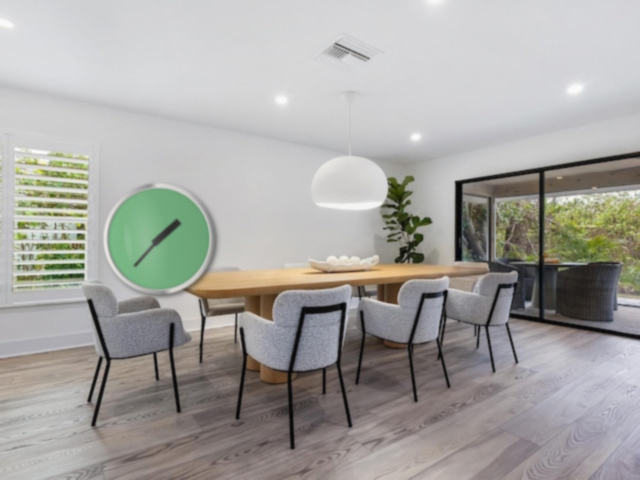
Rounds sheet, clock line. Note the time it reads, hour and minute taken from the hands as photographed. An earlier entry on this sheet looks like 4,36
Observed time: 1,37
